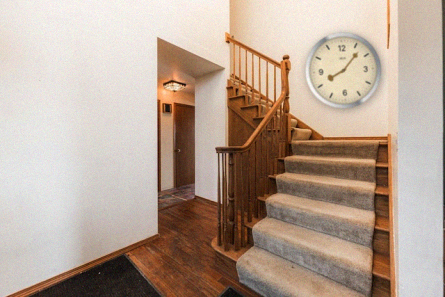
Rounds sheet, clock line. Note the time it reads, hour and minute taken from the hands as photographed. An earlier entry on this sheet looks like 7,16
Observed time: 8,07
